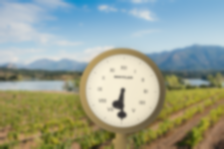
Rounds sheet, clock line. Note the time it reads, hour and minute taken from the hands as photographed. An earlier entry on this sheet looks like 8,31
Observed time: 6,30
